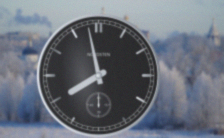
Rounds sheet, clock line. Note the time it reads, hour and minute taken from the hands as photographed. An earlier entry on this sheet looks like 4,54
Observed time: 7,58
